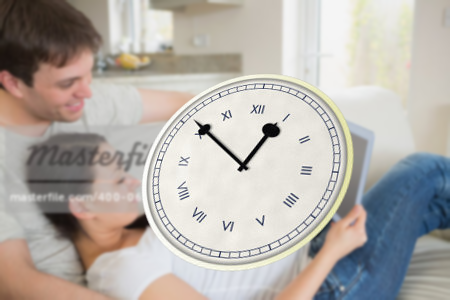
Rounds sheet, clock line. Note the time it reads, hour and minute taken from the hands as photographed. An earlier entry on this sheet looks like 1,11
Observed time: 12,51
